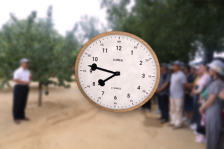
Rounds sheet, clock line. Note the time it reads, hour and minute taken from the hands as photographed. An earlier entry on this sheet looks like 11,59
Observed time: 7,47
